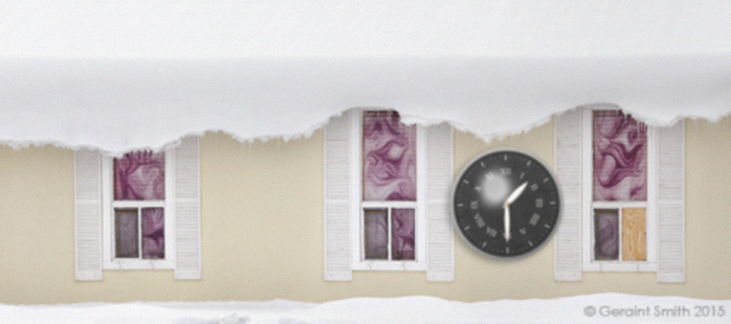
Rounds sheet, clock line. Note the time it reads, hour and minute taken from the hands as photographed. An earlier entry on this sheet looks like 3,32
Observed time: 1,30
